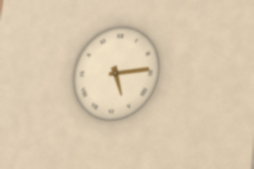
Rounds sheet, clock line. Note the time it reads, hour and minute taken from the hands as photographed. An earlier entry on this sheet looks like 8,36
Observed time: 5,14
